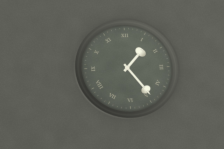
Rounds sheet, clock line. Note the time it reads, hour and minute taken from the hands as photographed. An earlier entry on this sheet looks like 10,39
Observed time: 1,24
